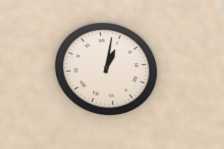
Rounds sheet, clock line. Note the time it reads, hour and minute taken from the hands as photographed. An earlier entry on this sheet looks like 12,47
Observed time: 1,03
